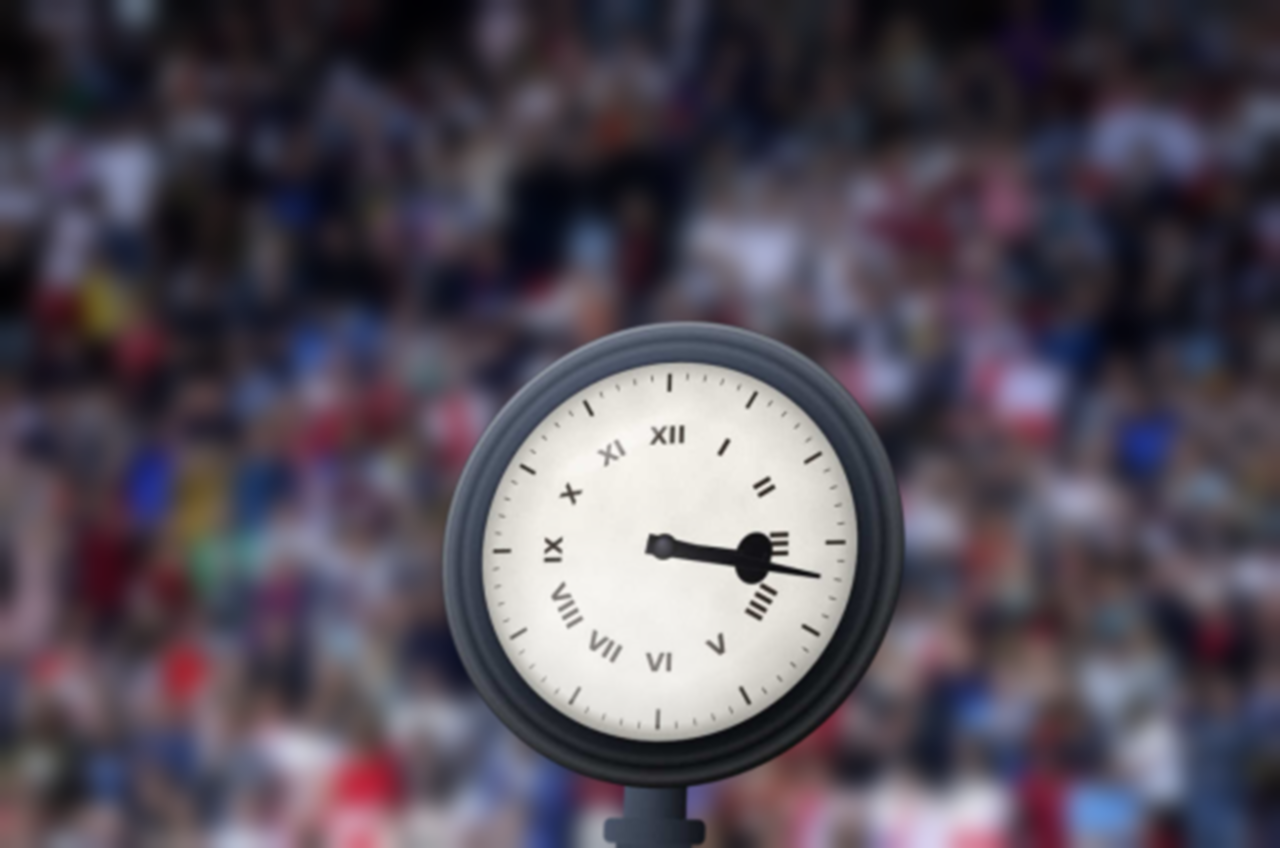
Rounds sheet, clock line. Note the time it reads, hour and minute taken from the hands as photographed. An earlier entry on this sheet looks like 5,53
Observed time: 3,17
